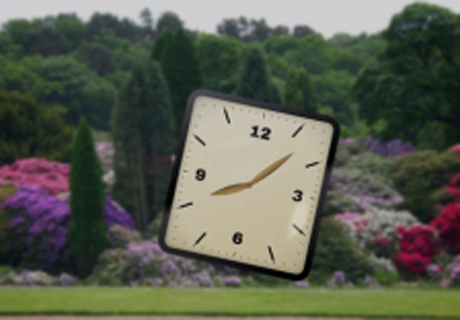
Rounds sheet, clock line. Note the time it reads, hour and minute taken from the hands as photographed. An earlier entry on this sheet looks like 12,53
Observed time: 8,07
